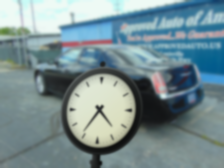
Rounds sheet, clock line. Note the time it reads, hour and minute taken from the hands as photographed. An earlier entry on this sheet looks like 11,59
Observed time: 4,36
